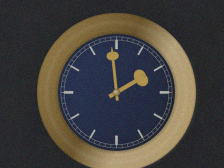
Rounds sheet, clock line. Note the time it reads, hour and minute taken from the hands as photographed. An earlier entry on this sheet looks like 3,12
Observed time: 1,59
